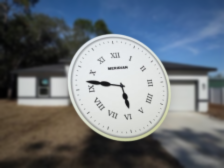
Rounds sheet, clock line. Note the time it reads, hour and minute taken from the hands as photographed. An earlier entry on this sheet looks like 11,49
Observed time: 5,47
